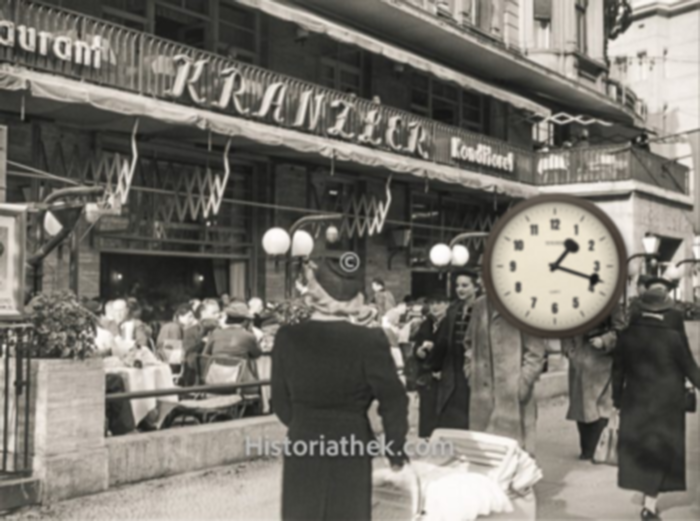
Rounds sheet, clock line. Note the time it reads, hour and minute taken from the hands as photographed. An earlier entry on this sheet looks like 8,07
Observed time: 1,18
